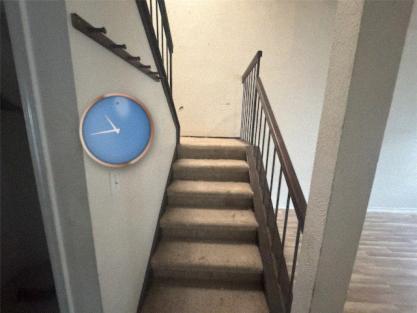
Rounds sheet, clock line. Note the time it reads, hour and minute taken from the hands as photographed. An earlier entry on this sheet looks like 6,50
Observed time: 10,43
